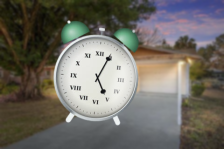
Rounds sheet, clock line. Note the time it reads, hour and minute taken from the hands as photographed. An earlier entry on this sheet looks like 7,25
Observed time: 5,04
